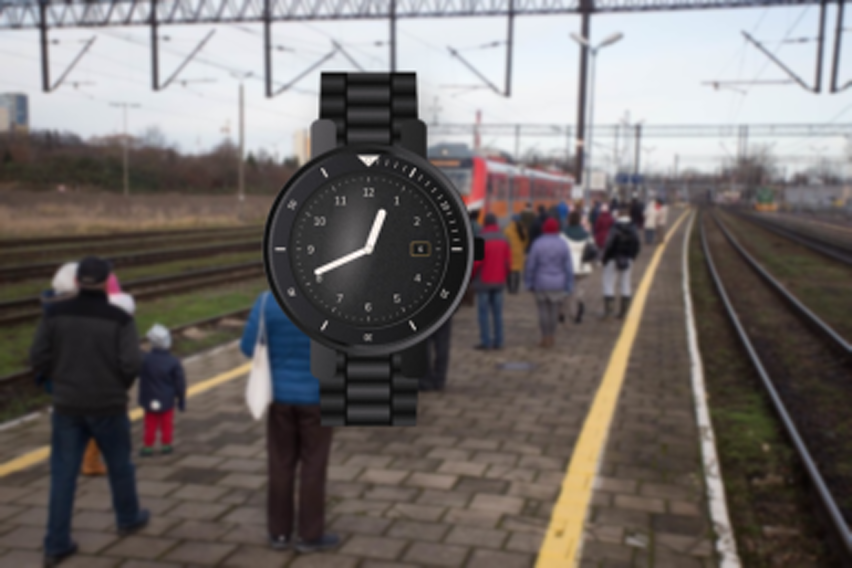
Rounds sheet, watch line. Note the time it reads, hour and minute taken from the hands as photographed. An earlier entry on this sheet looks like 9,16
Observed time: 12,41
